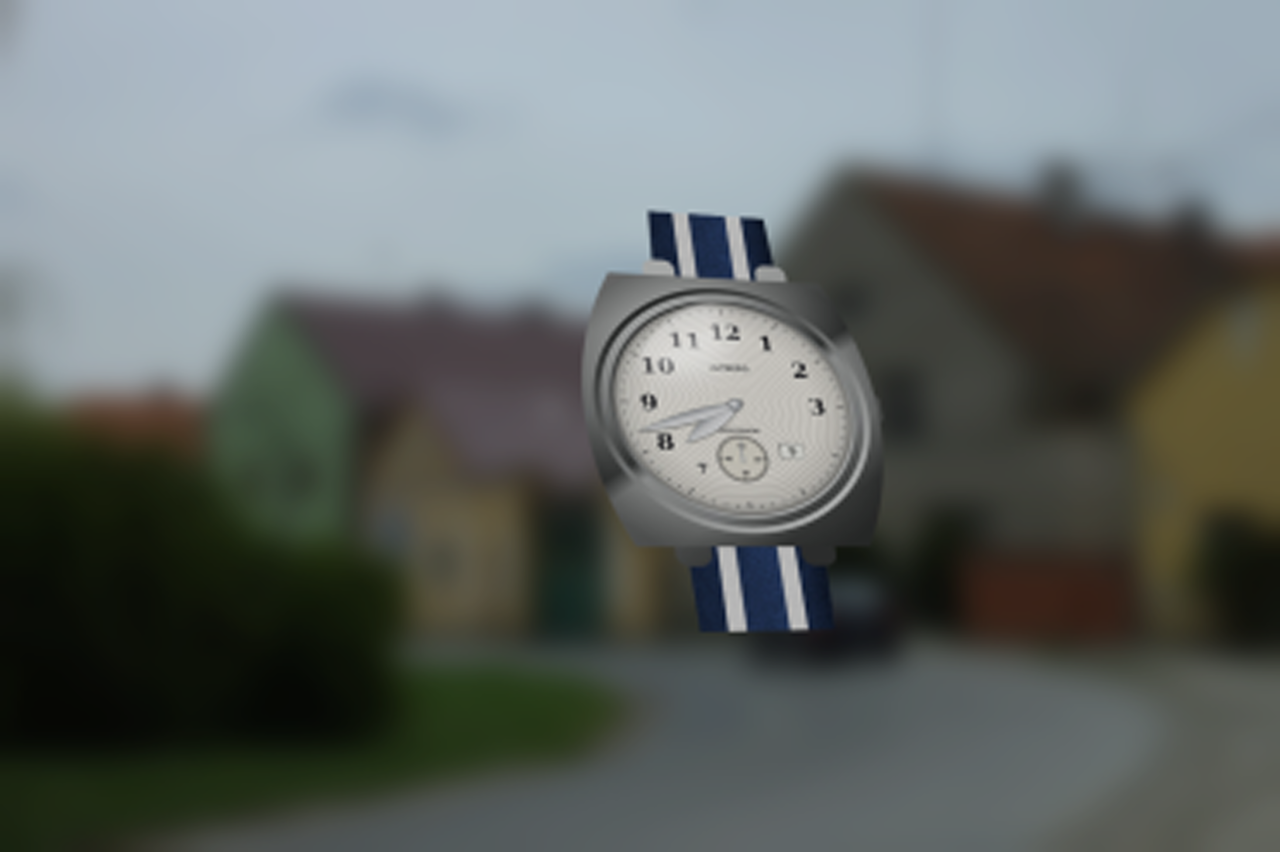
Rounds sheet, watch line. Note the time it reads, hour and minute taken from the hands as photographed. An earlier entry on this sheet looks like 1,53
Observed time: 7,42
